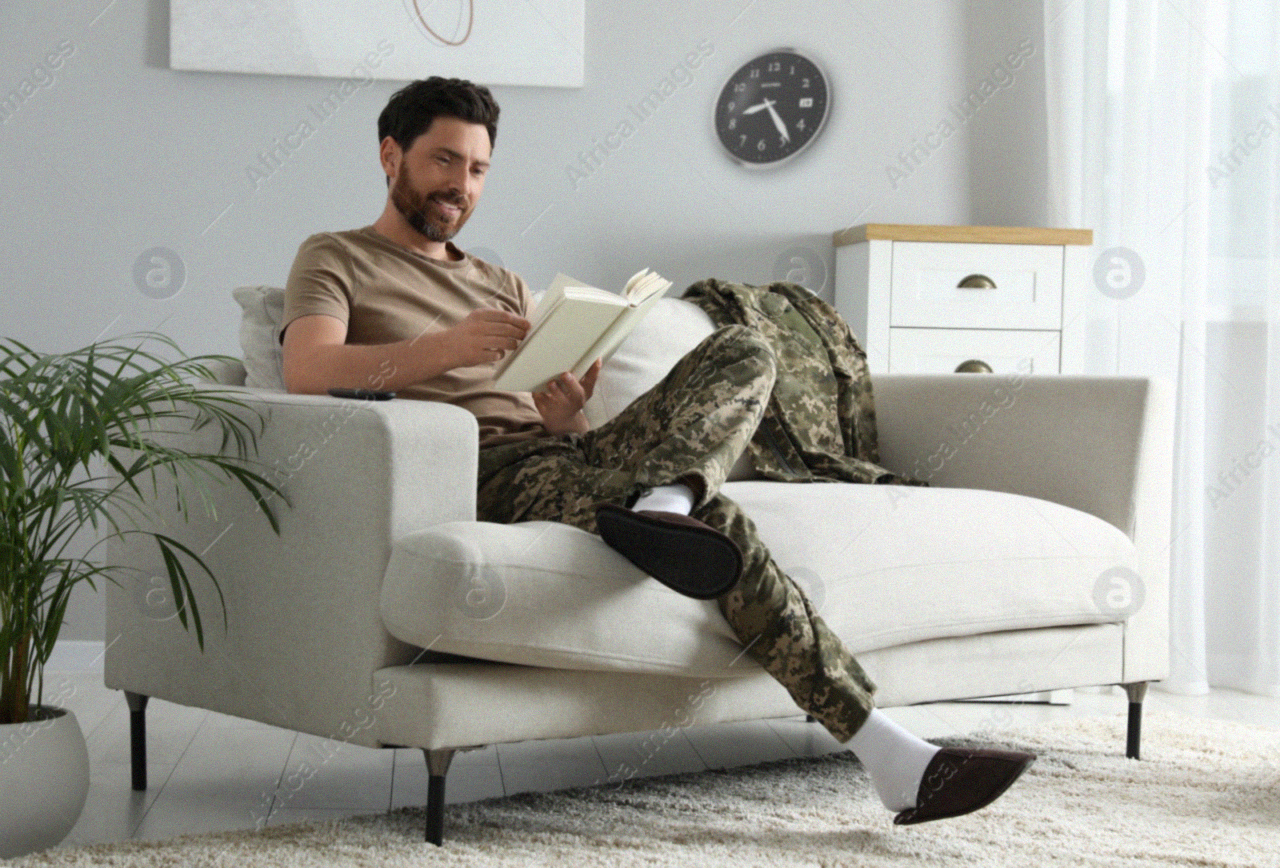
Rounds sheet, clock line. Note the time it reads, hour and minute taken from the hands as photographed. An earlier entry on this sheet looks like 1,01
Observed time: 8,24
